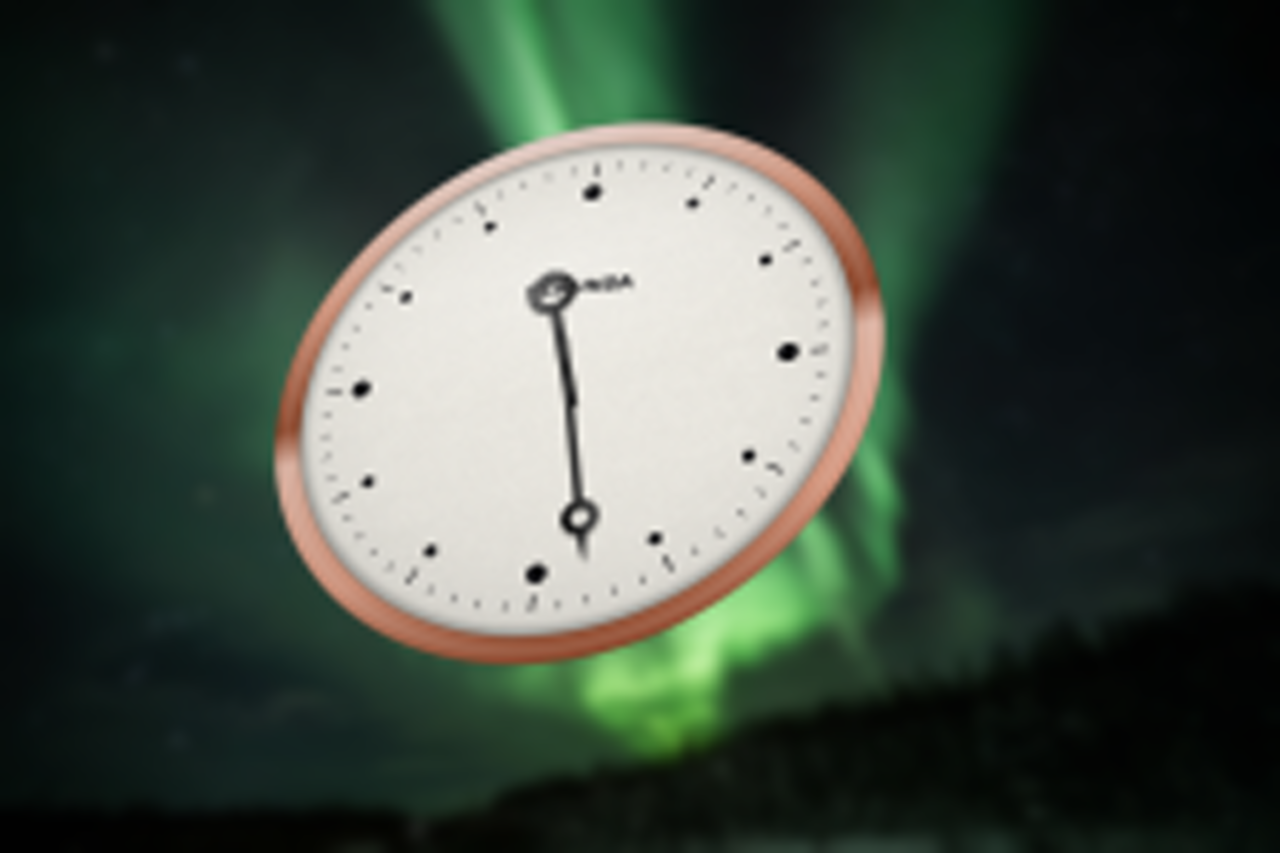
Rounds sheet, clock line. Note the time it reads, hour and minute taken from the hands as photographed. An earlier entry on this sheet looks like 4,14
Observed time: 11,28
